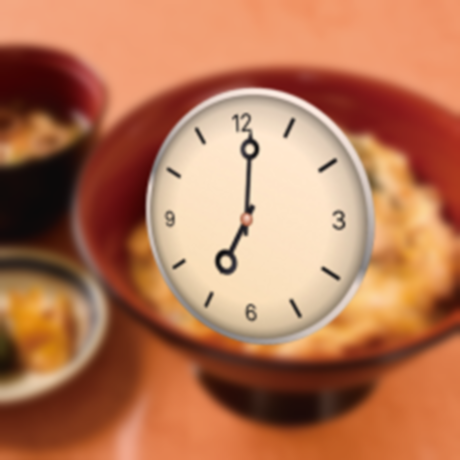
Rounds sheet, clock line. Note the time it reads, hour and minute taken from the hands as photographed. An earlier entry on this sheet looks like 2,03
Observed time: 7,01
